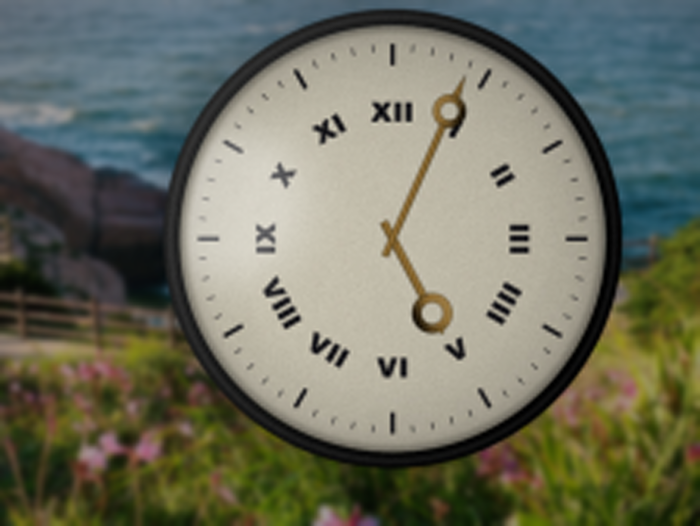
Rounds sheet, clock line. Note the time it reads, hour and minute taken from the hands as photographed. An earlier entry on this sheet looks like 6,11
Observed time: 5,04
